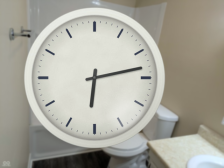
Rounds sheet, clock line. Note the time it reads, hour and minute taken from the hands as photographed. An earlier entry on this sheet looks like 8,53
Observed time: 6,13
